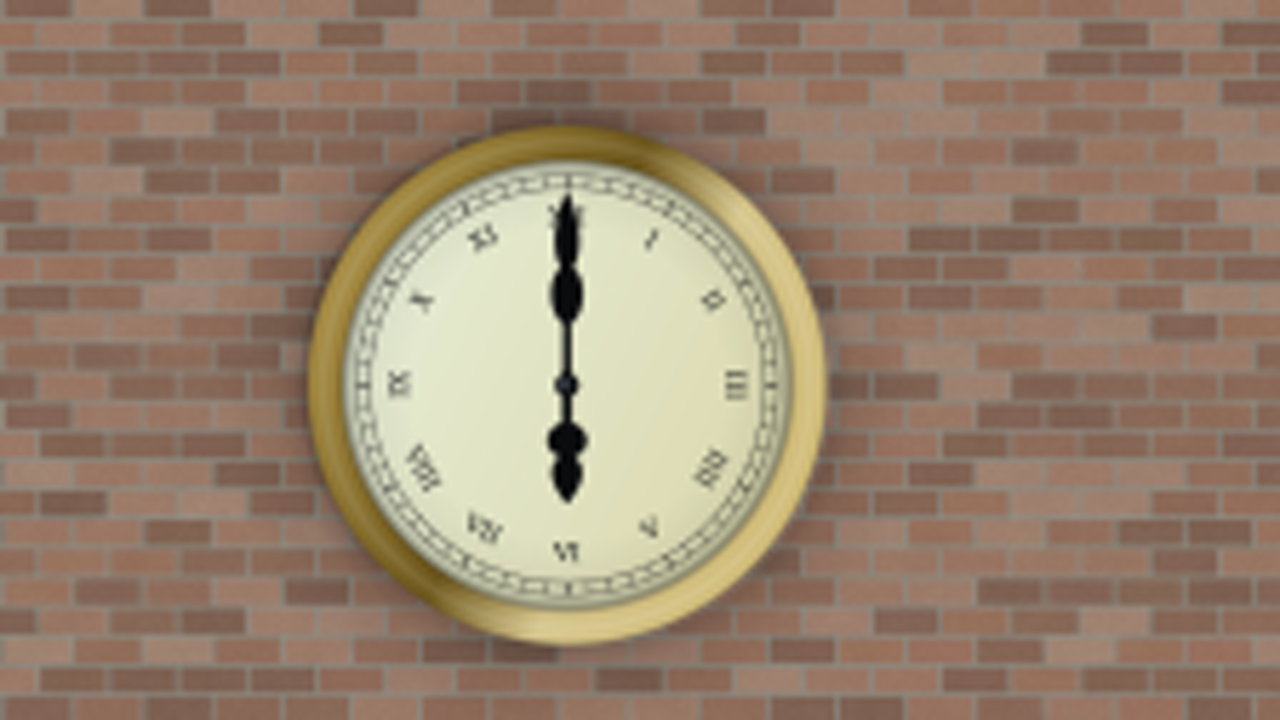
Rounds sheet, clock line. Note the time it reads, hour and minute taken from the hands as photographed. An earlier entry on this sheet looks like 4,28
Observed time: 6,00
